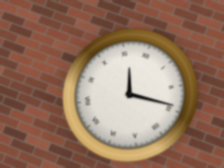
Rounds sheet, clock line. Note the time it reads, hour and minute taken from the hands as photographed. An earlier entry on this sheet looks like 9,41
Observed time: 11,14
